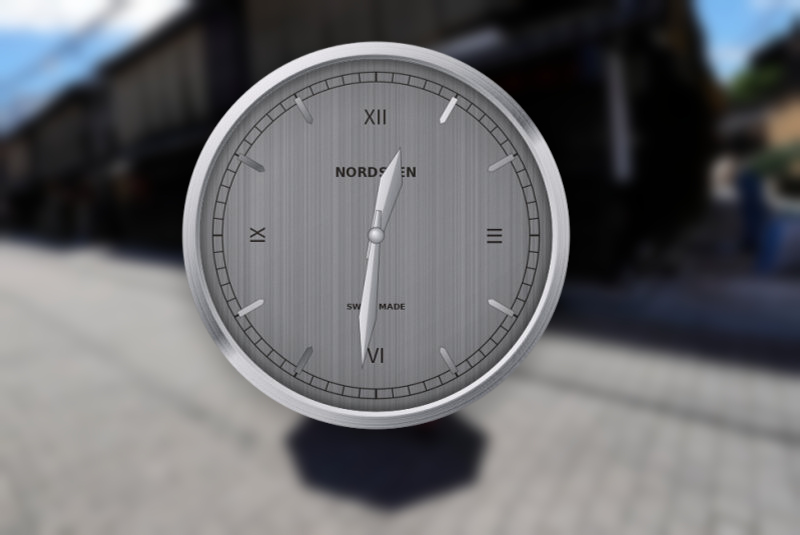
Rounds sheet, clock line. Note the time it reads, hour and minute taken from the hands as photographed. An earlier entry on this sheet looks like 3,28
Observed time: 12,31
